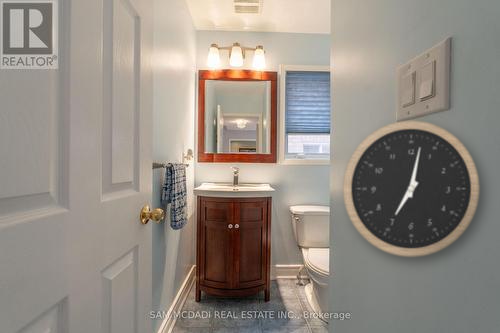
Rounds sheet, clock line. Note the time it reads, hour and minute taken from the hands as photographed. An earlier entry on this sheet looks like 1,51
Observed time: 7,02
